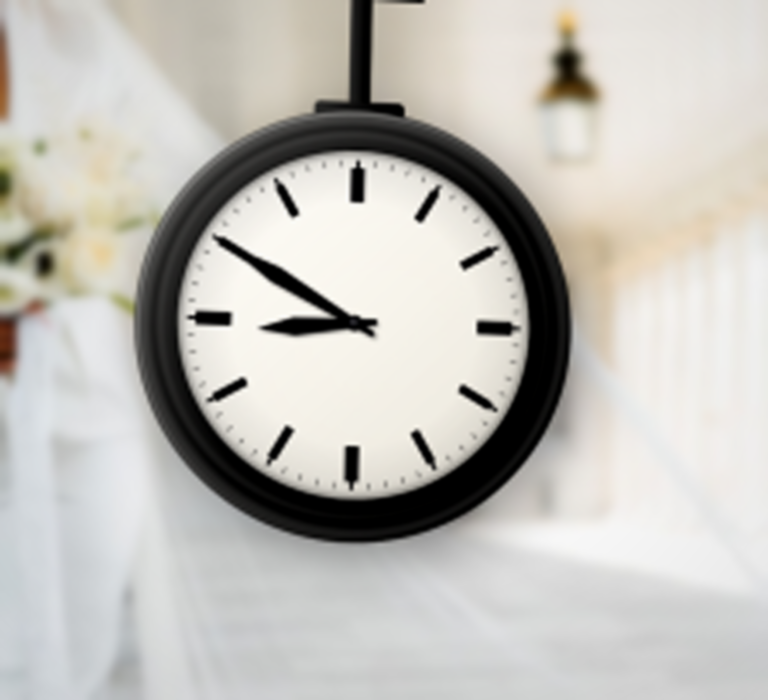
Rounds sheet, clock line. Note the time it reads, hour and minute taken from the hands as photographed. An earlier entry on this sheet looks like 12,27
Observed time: 8,50
